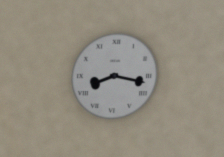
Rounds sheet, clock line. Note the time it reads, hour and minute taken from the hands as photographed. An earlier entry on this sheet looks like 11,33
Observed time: 8,17
